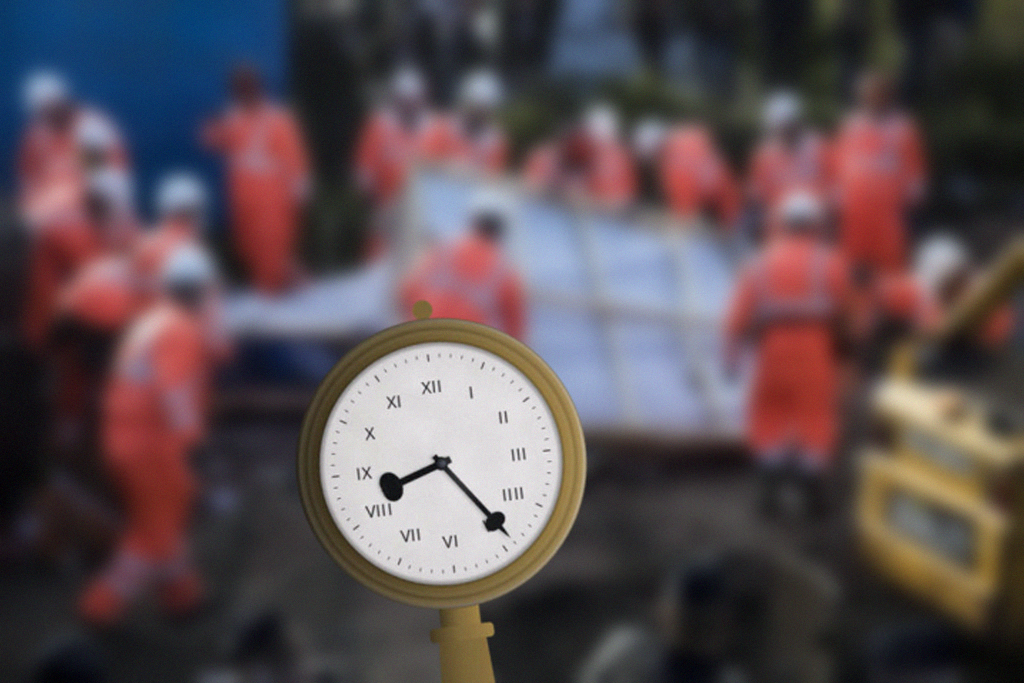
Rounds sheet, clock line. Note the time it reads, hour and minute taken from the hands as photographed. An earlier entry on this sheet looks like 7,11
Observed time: 8,24
